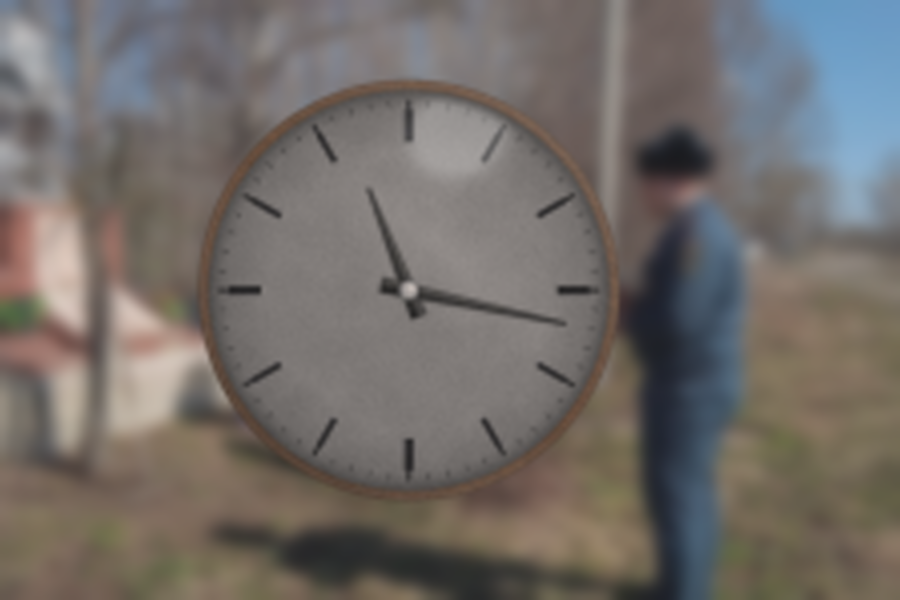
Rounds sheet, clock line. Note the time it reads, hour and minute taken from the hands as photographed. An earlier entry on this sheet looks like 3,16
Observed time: 11,17
